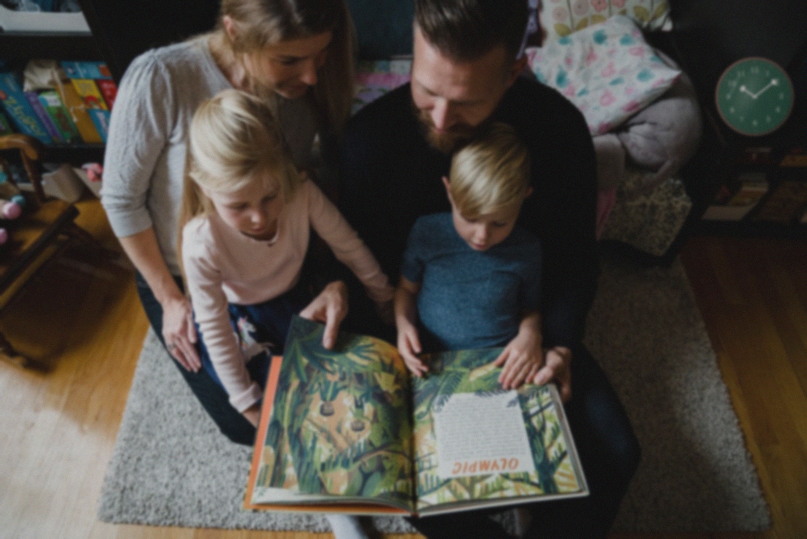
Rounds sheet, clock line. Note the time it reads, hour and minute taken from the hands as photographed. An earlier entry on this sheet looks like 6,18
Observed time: 10,09
